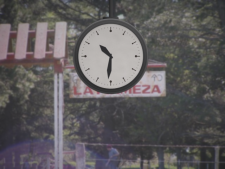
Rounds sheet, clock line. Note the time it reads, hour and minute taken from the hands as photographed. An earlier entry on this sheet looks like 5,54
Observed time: 10,31
